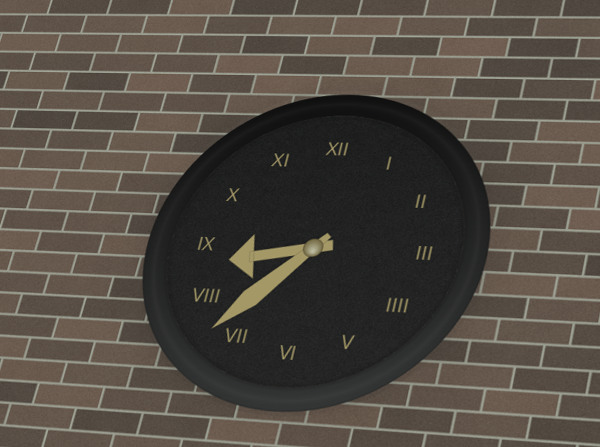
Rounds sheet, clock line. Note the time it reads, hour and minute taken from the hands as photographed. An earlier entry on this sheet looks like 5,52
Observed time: 8,37
